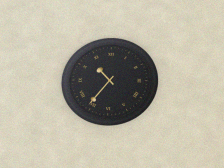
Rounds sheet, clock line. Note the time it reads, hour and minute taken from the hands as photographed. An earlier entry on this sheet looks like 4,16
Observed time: 10,36
